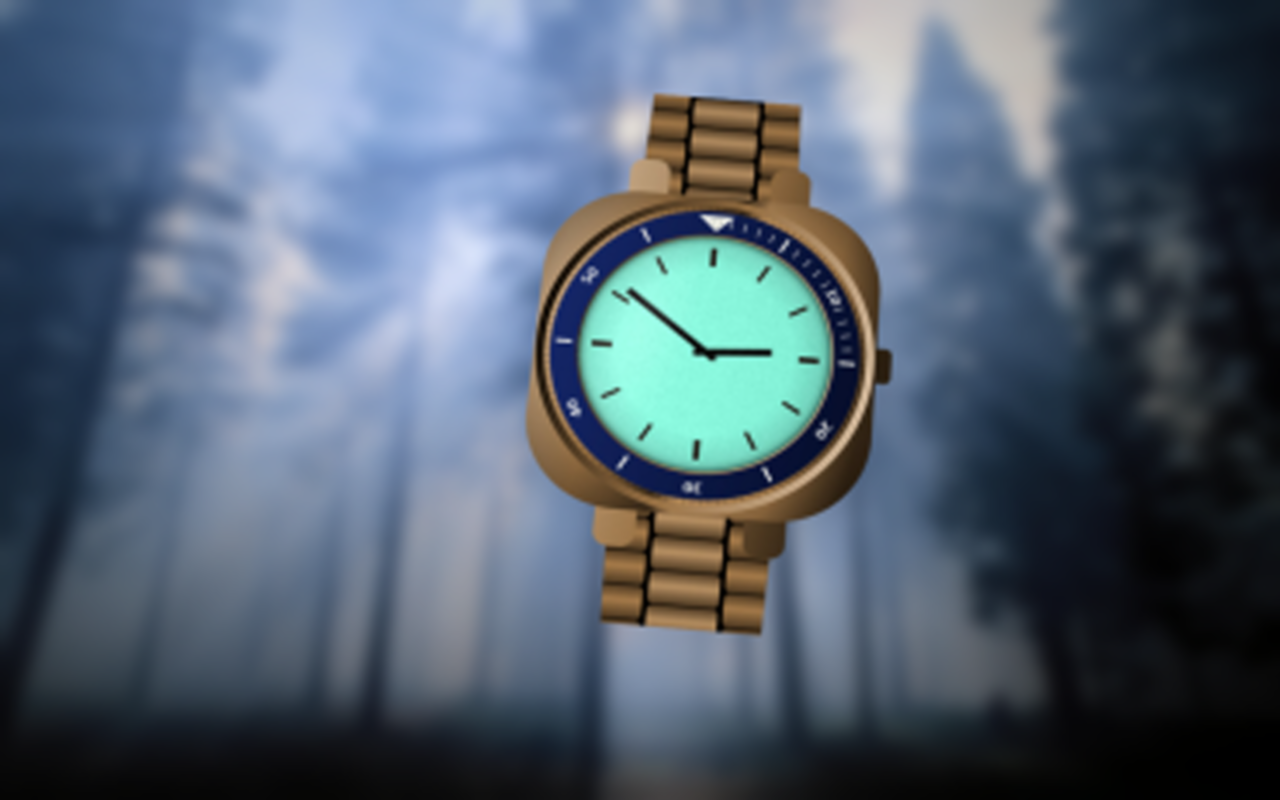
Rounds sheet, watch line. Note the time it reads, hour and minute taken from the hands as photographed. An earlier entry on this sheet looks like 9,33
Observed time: 2,51
